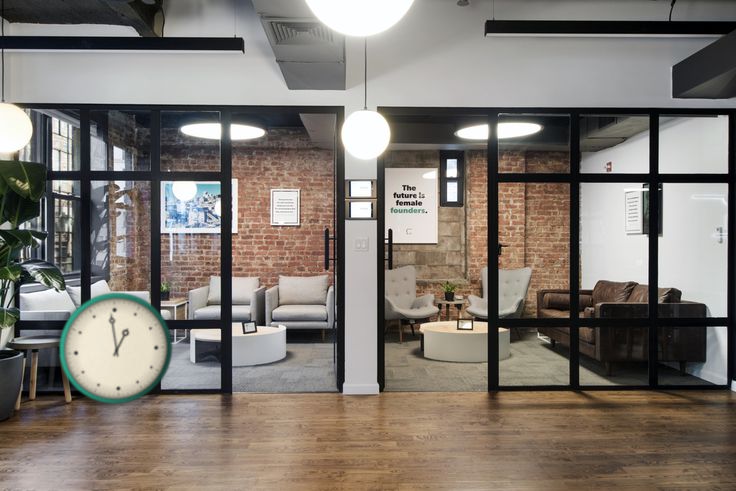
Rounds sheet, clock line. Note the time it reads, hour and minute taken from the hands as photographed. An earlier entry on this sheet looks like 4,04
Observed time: 12,59
